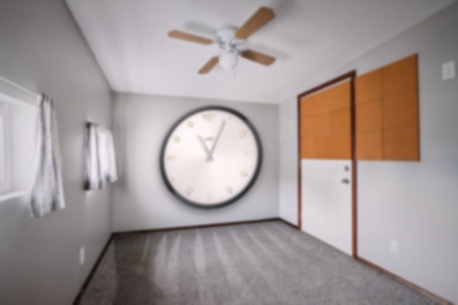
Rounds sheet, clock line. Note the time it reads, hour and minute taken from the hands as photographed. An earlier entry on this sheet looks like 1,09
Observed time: 11,04
